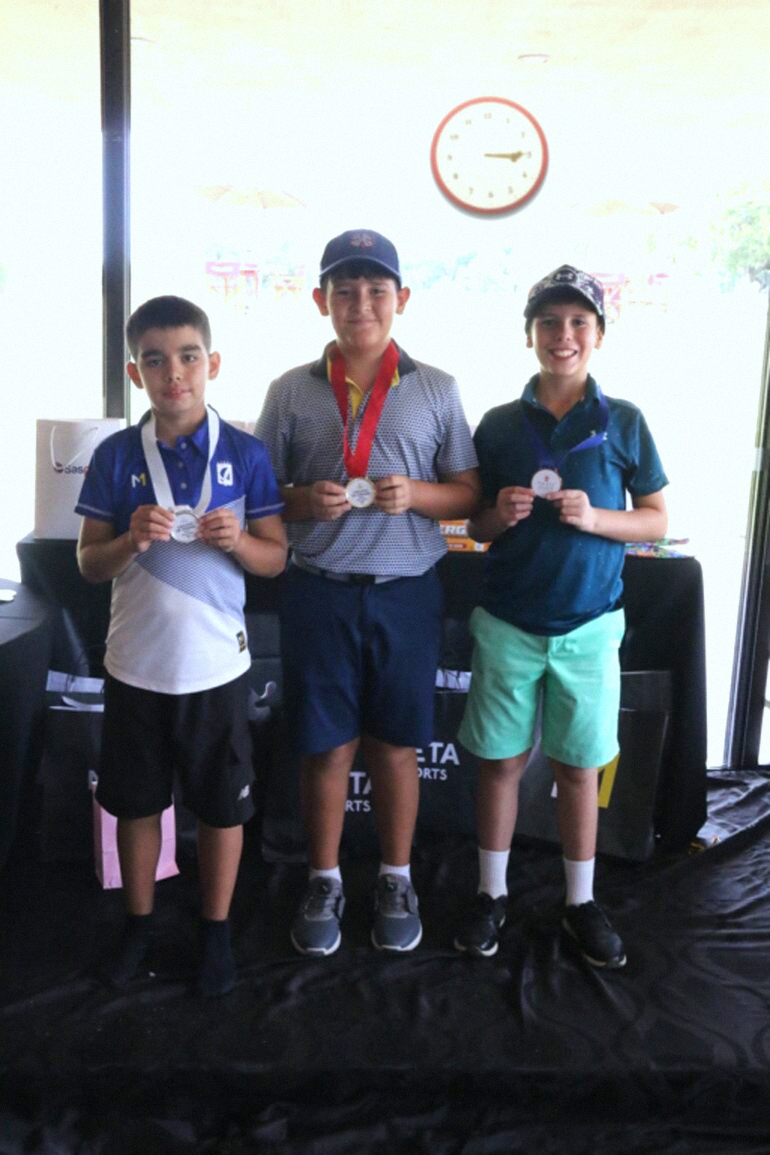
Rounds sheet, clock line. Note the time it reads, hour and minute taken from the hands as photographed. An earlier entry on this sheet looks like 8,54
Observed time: 3,15
